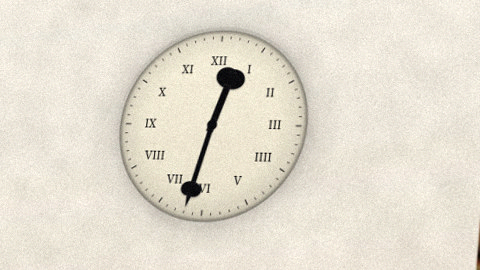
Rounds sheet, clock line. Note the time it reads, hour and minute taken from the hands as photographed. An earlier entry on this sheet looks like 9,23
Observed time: 12,32
